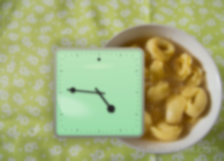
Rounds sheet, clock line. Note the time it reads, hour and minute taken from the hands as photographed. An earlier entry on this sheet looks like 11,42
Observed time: 4,46
